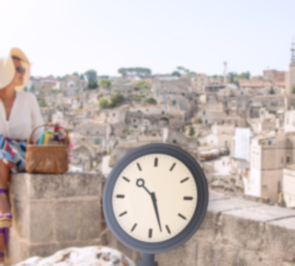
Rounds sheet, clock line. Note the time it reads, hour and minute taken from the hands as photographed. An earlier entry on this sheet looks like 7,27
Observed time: 10,27
